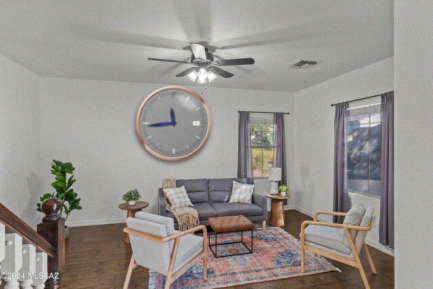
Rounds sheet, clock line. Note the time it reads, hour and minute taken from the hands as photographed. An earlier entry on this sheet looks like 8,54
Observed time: 11,44
